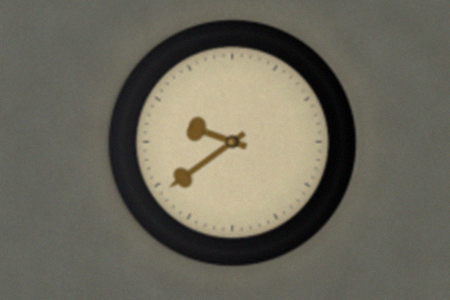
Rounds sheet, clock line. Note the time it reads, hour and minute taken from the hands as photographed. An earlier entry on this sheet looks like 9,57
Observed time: 9,39
